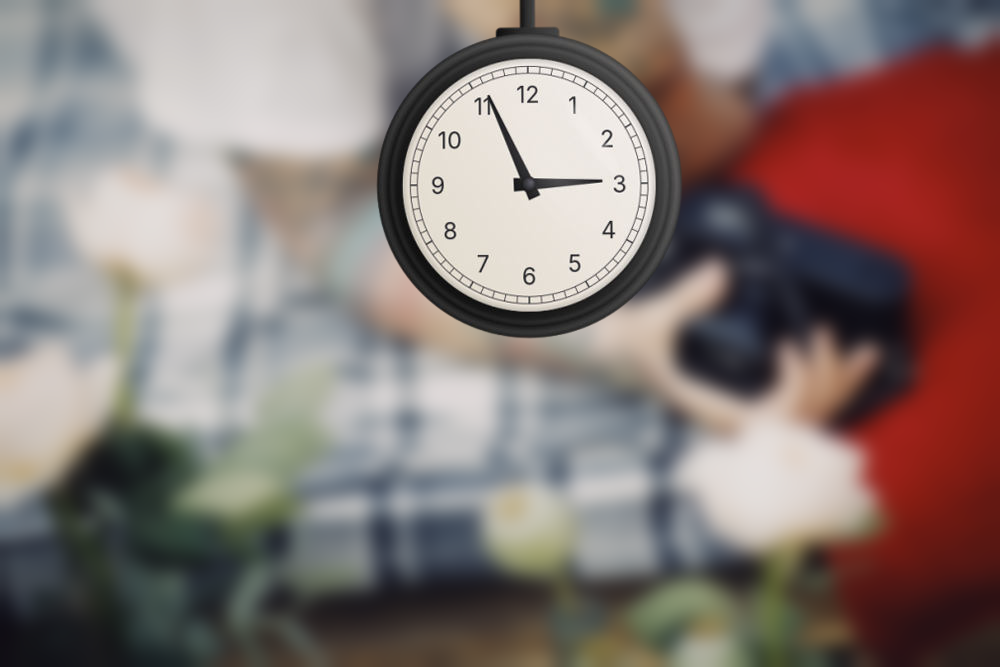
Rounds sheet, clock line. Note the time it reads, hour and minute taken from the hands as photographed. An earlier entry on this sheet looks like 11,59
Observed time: 2,56
